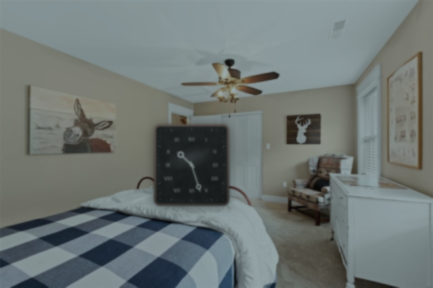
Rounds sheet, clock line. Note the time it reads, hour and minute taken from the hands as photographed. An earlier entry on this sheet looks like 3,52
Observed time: 10,27
